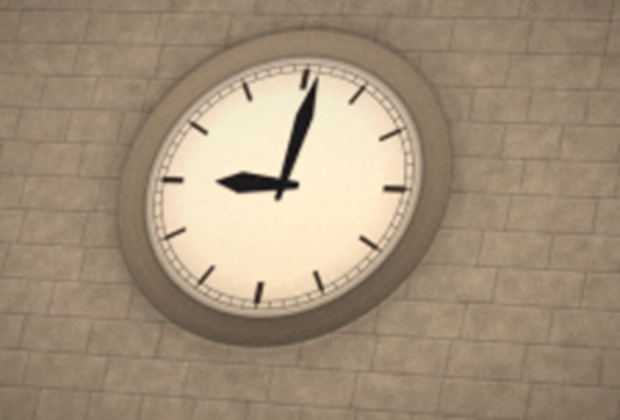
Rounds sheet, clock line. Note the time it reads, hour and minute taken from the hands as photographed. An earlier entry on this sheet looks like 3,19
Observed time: 9,01
